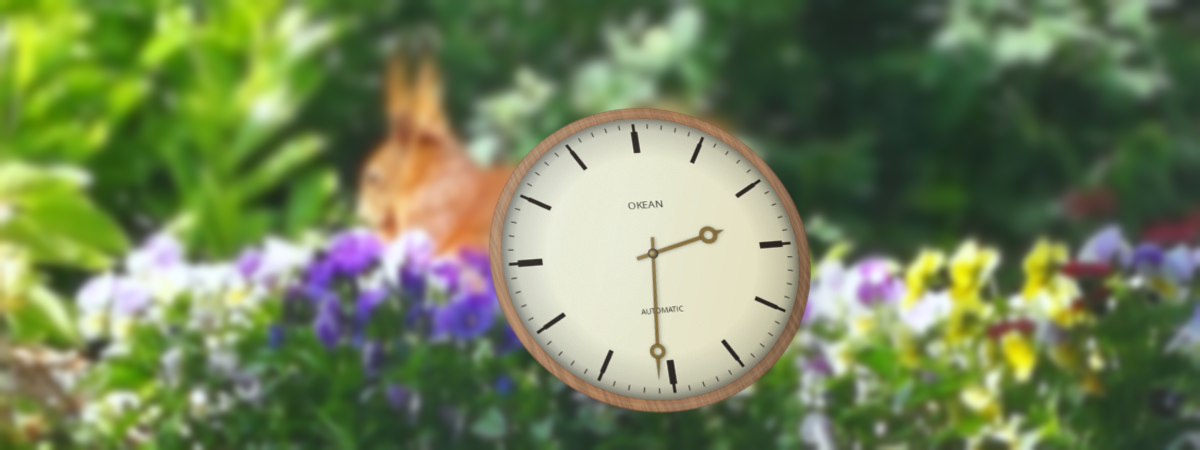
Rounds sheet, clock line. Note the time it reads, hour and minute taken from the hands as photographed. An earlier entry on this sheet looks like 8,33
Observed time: 2,31
